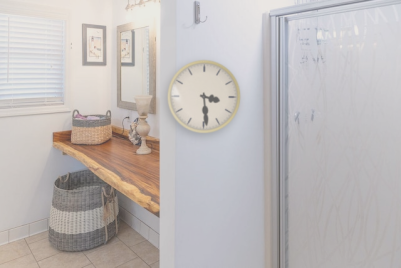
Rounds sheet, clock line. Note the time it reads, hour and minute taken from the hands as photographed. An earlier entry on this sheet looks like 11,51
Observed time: 3,29
